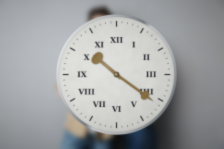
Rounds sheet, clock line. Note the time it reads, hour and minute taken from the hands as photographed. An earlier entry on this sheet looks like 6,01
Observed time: 10,21
